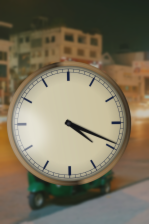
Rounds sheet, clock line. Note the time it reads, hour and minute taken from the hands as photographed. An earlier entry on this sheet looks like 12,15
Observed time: 4,19
